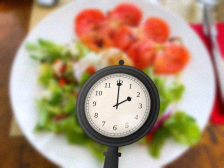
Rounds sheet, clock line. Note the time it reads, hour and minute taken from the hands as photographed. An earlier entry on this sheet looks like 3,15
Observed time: 2,00
